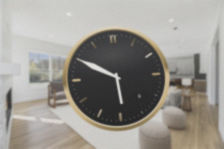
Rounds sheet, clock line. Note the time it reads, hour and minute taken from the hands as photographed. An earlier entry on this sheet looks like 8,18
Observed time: 5,50
